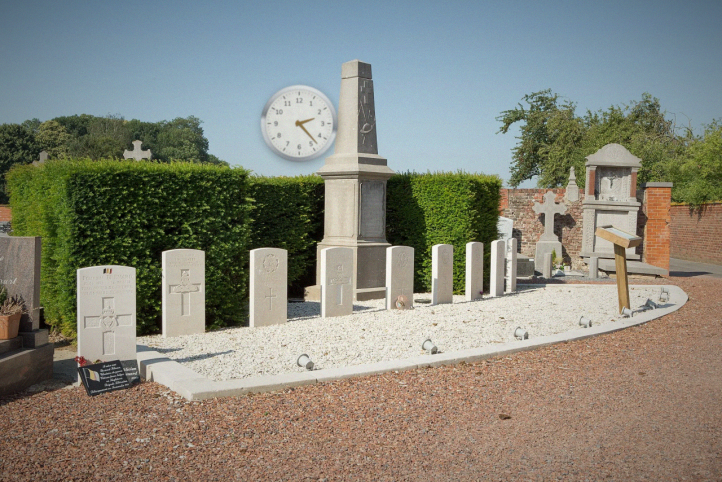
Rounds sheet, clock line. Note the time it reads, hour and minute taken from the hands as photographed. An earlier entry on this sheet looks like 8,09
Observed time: 2,23
